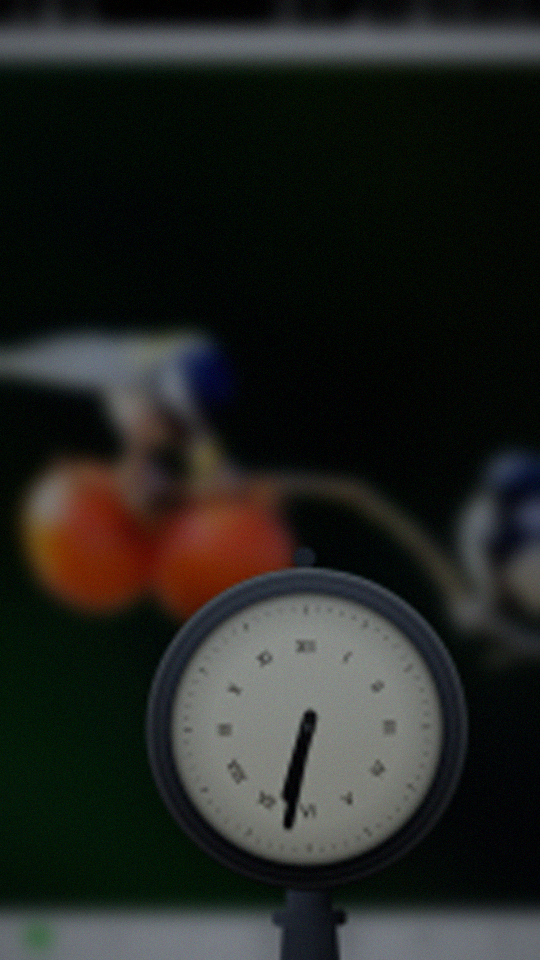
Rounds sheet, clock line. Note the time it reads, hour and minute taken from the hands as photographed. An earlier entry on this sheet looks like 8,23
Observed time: 6,32
